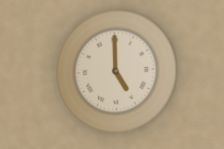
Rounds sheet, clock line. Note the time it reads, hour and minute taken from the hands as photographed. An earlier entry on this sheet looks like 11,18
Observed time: 5,00
